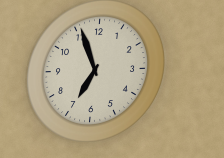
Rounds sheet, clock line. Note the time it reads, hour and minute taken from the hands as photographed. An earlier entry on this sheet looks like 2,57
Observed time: 6,56
